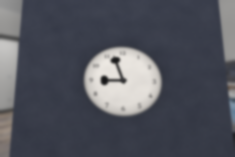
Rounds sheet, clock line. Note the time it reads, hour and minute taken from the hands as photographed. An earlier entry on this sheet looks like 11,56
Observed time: 8,57
